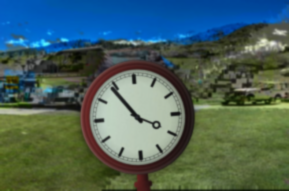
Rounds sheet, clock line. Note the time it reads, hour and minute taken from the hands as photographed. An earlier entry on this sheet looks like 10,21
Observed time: 3,54
